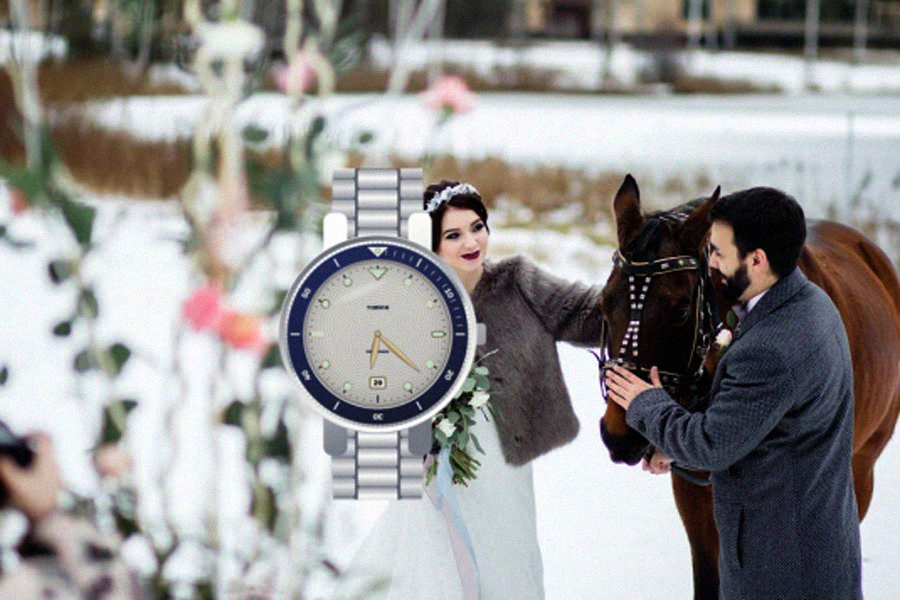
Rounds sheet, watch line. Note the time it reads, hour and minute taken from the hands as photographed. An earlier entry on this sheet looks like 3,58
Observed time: 6,22
